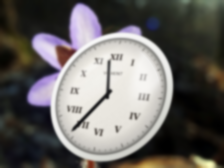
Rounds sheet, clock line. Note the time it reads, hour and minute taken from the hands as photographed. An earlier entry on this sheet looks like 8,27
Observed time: 11,36
